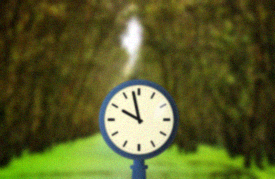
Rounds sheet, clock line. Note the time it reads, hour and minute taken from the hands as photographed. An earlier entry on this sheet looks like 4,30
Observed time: 9,58
